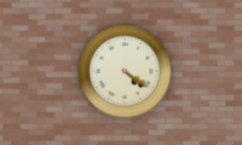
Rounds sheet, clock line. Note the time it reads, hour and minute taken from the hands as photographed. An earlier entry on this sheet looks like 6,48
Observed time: 4,21
